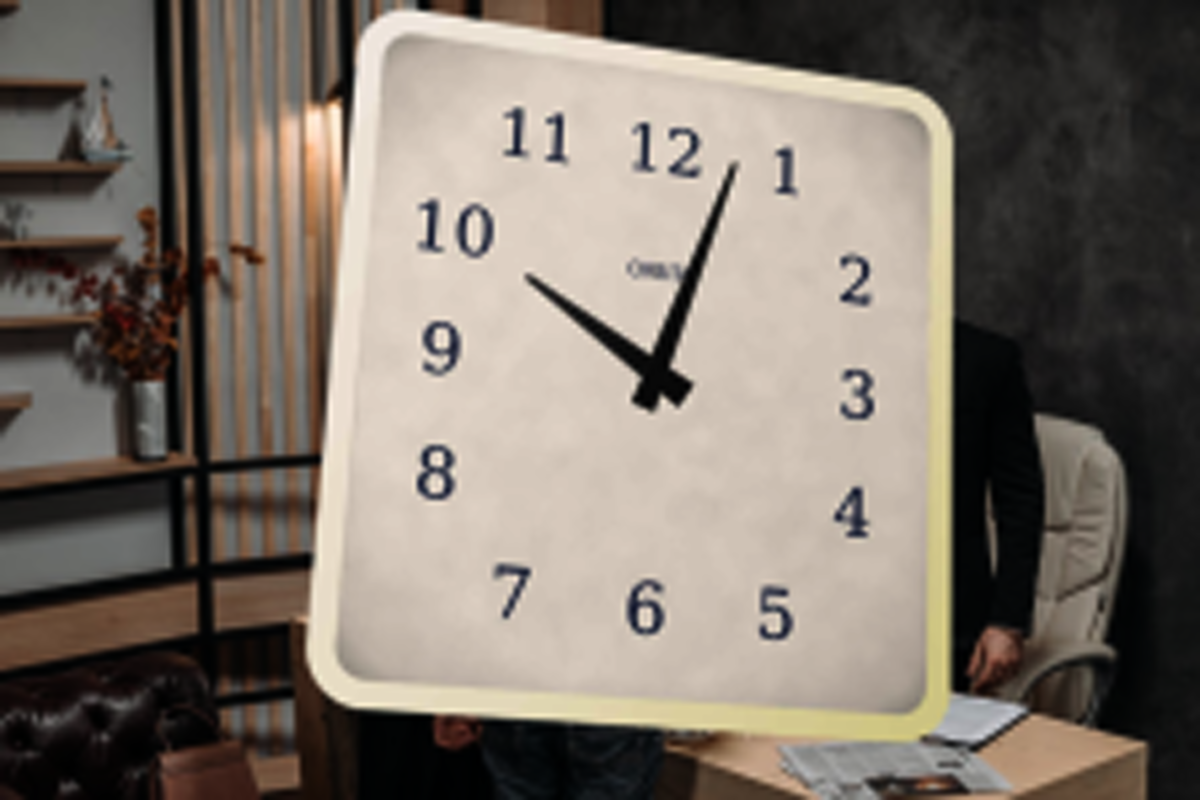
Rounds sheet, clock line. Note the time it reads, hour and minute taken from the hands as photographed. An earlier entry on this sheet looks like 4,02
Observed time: 10,03
